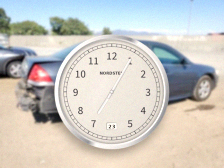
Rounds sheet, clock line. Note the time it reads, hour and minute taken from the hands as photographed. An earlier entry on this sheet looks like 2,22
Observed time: 7,05
